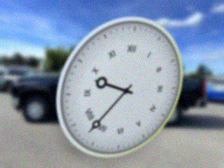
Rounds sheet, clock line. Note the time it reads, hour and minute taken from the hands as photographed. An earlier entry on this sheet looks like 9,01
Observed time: 9,37
